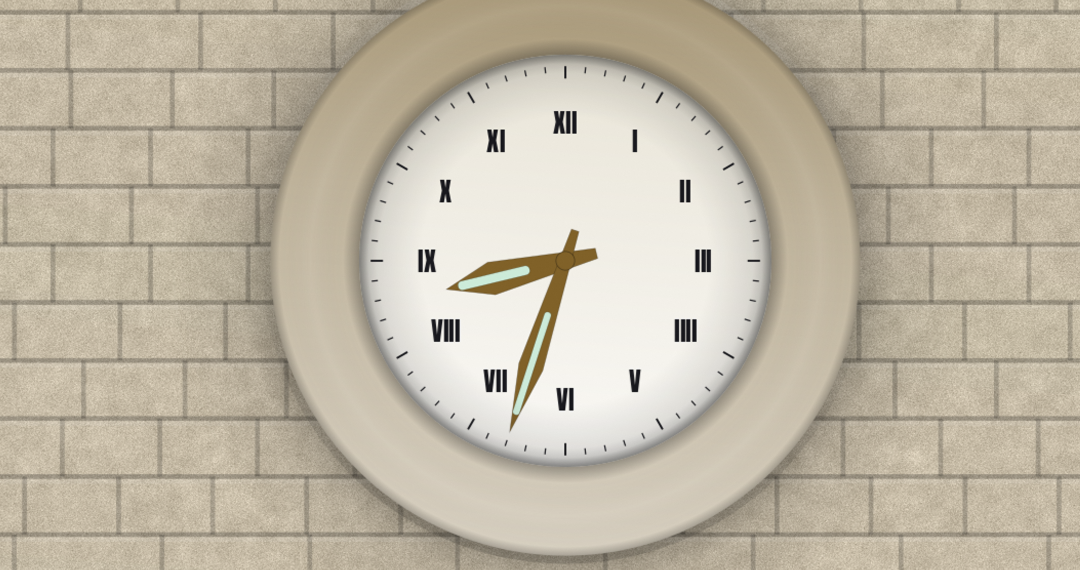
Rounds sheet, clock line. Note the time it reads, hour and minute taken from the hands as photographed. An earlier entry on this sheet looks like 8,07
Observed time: 8,33
